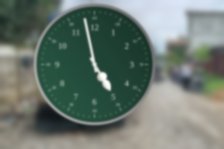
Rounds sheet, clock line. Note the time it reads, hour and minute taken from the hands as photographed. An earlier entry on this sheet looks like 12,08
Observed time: 4,58
